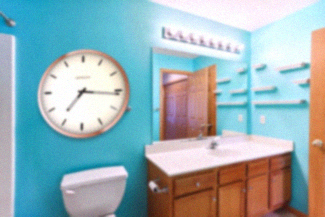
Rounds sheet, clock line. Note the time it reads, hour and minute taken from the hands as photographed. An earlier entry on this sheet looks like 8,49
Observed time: 7,16
